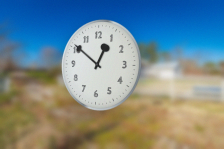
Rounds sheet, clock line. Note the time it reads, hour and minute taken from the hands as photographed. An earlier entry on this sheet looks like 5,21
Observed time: 12,51
